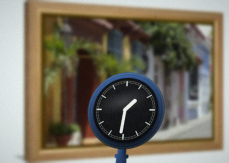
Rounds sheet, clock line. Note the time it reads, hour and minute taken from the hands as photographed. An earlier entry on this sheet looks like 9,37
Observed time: 1,31
